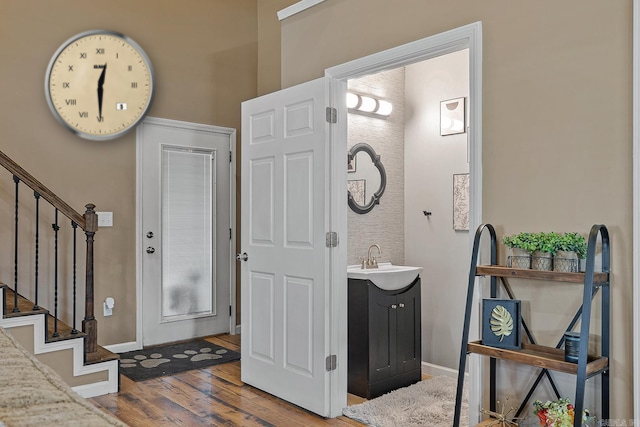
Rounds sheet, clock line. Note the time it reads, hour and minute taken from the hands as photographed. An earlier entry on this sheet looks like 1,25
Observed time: 12,30
